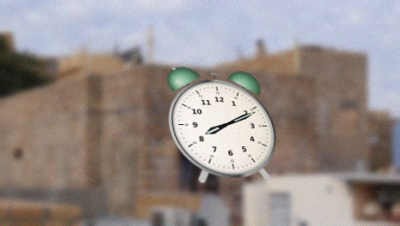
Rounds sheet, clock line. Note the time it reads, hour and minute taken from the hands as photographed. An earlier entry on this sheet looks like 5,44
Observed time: 8,11
